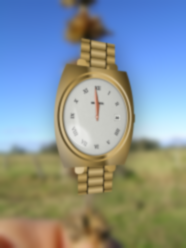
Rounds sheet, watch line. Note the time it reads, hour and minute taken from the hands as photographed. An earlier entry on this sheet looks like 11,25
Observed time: 11,59
